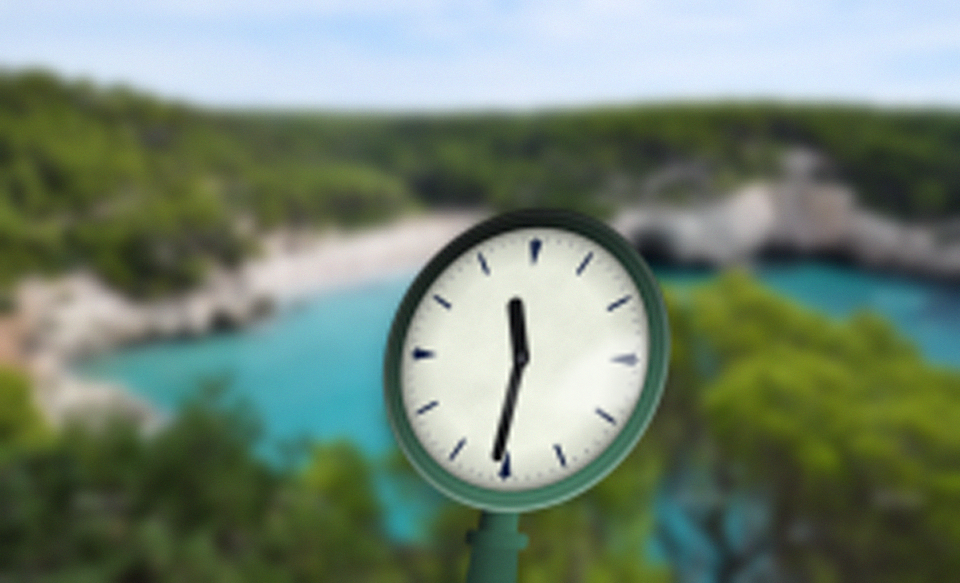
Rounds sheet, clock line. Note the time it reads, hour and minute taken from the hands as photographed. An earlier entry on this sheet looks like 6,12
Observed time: 11,31
